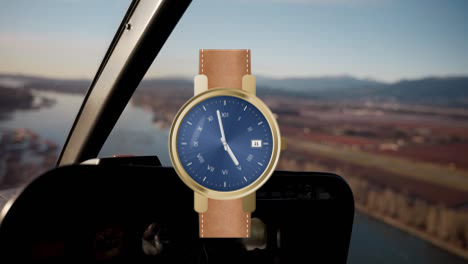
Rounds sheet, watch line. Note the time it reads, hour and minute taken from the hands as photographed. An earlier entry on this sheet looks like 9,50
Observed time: 4,58
